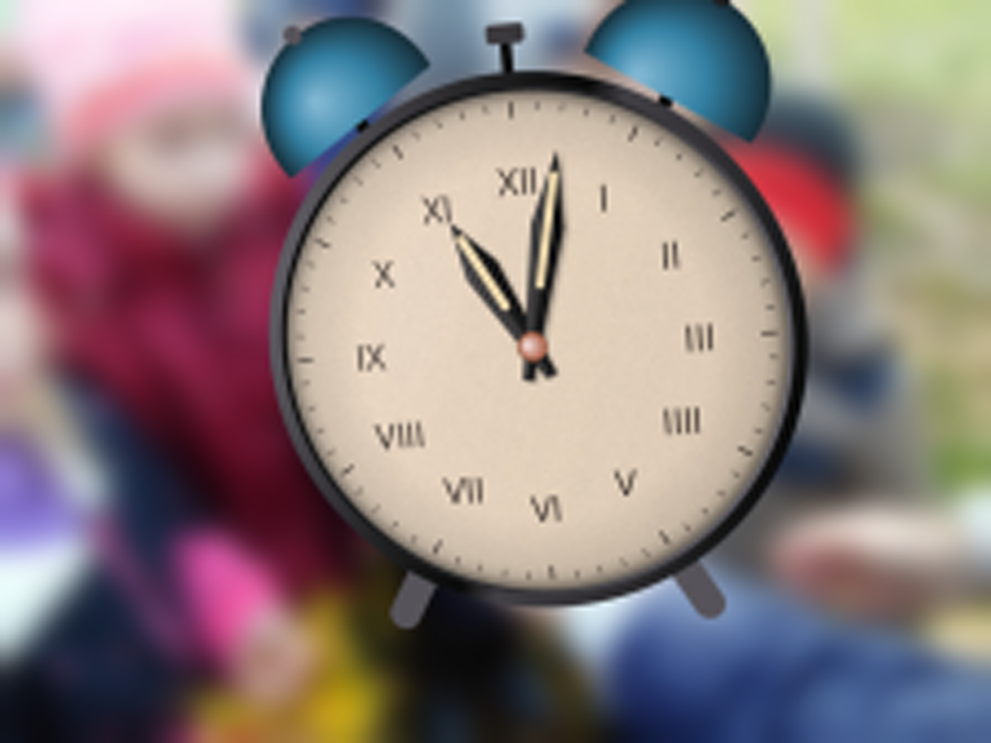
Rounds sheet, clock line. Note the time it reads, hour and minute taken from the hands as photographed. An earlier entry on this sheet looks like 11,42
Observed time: 11,02
